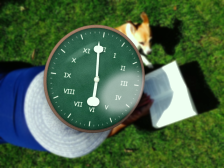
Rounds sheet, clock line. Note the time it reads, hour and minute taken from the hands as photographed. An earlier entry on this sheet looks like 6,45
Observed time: 5,59
